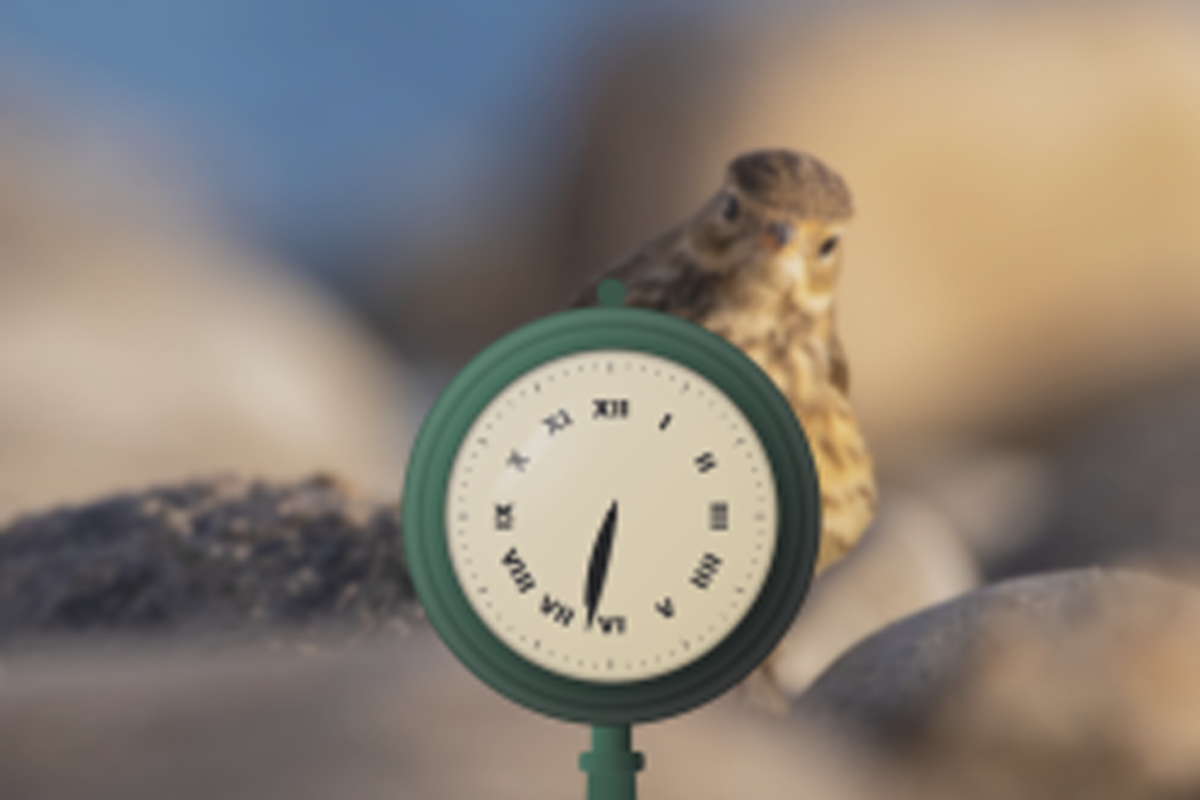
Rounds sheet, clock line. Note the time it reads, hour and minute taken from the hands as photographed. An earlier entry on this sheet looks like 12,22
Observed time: 6,32
